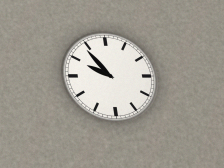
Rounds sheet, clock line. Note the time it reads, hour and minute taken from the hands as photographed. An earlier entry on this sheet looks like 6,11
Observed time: 9,54
